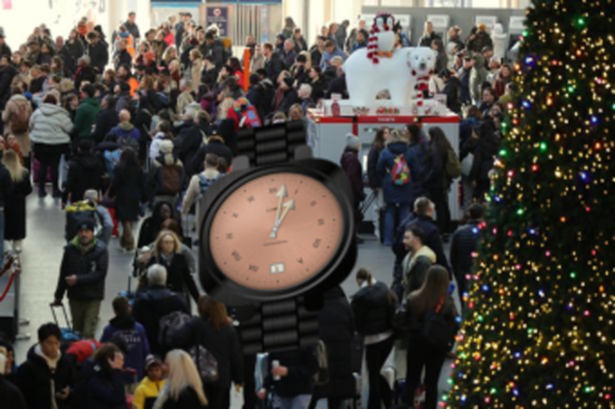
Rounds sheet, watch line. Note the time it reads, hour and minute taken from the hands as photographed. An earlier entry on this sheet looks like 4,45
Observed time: 1,02
